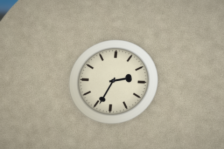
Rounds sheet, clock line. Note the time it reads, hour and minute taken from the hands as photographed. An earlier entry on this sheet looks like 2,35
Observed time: 2,34
